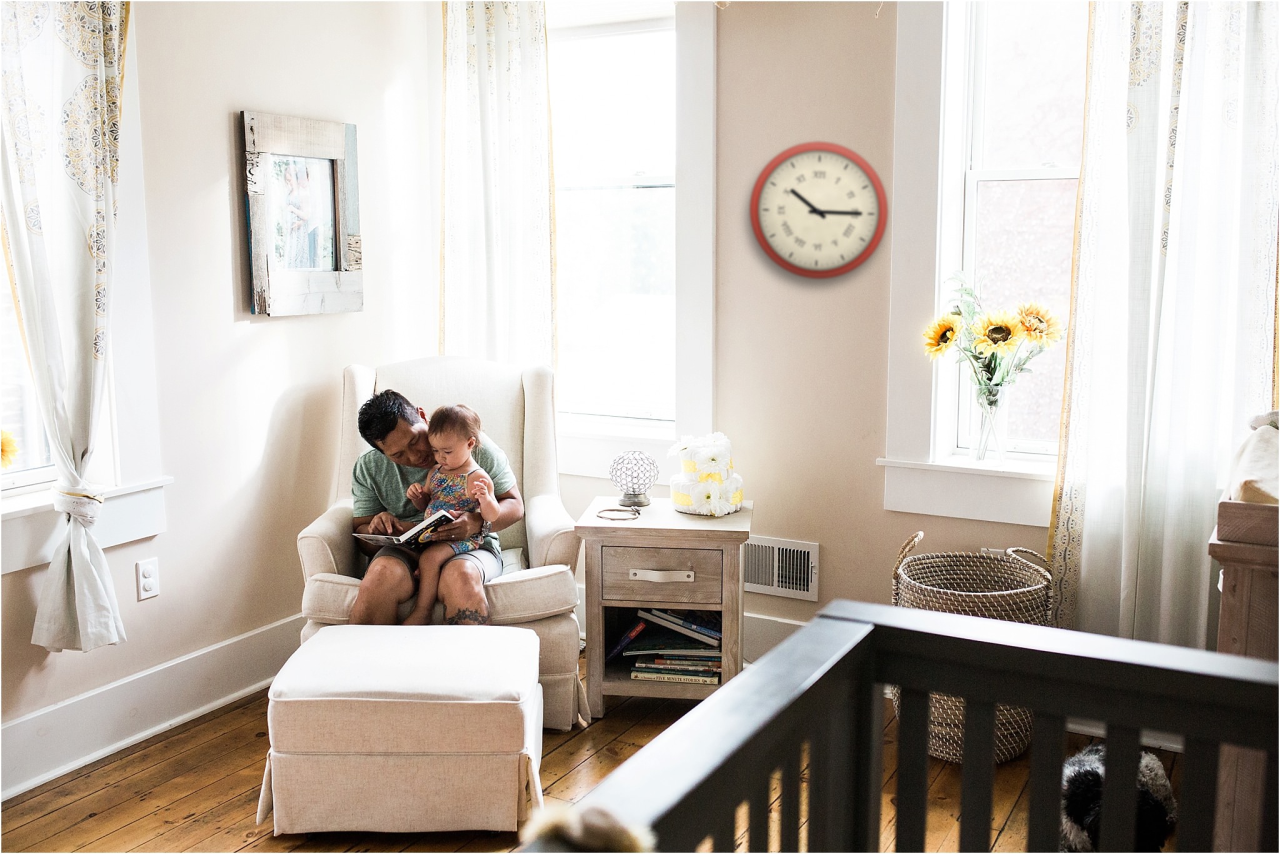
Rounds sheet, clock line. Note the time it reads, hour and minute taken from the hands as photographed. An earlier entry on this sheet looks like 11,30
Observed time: 10,15
